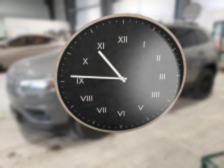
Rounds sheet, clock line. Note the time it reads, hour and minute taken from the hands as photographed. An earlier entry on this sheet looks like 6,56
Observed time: 10,46
